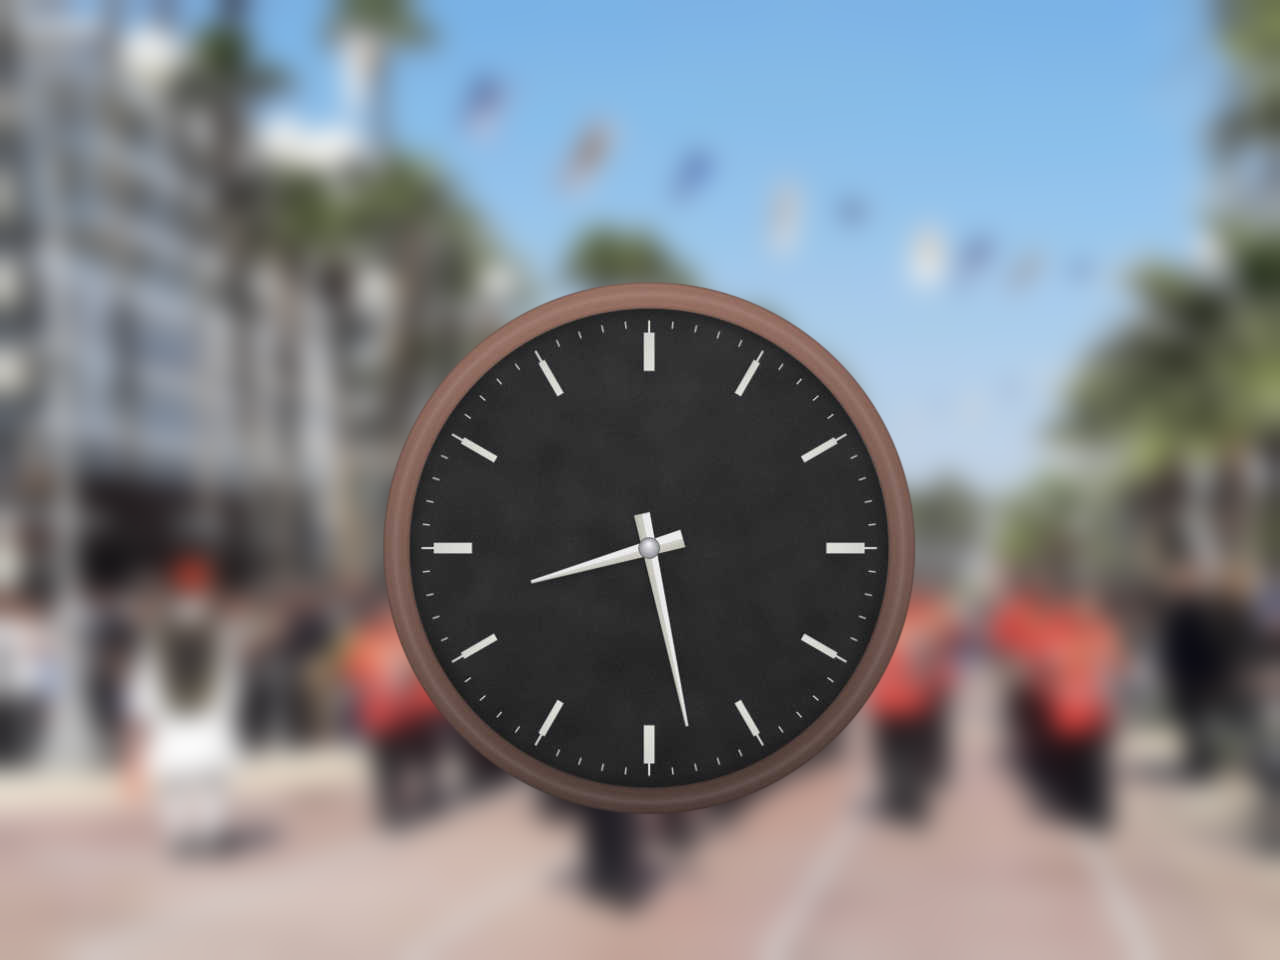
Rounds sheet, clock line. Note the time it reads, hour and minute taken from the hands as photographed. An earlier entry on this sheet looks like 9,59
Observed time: 8,28
